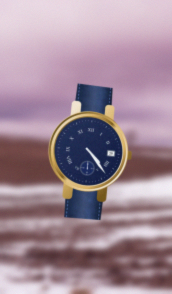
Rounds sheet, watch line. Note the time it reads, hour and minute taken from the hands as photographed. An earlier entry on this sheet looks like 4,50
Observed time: 4,23
